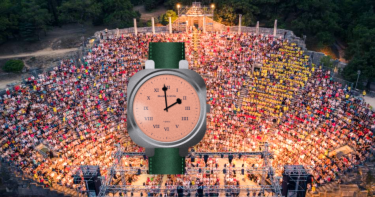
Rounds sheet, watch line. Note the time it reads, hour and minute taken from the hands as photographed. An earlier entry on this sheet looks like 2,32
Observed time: 1,59
